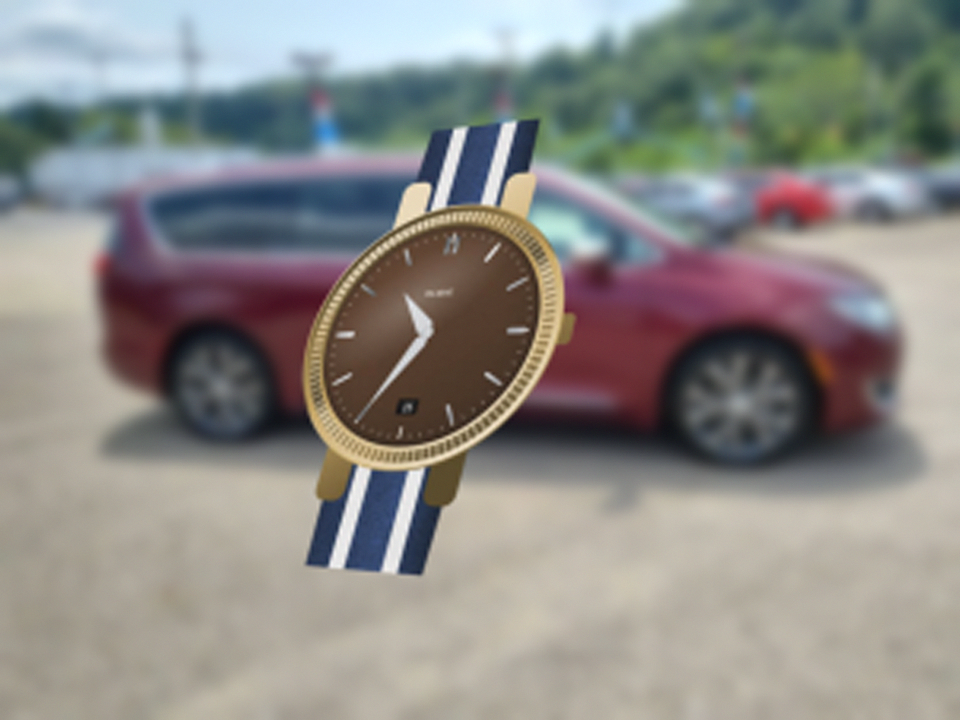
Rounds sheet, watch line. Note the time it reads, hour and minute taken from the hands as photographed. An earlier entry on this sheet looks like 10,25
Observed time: 10,35
